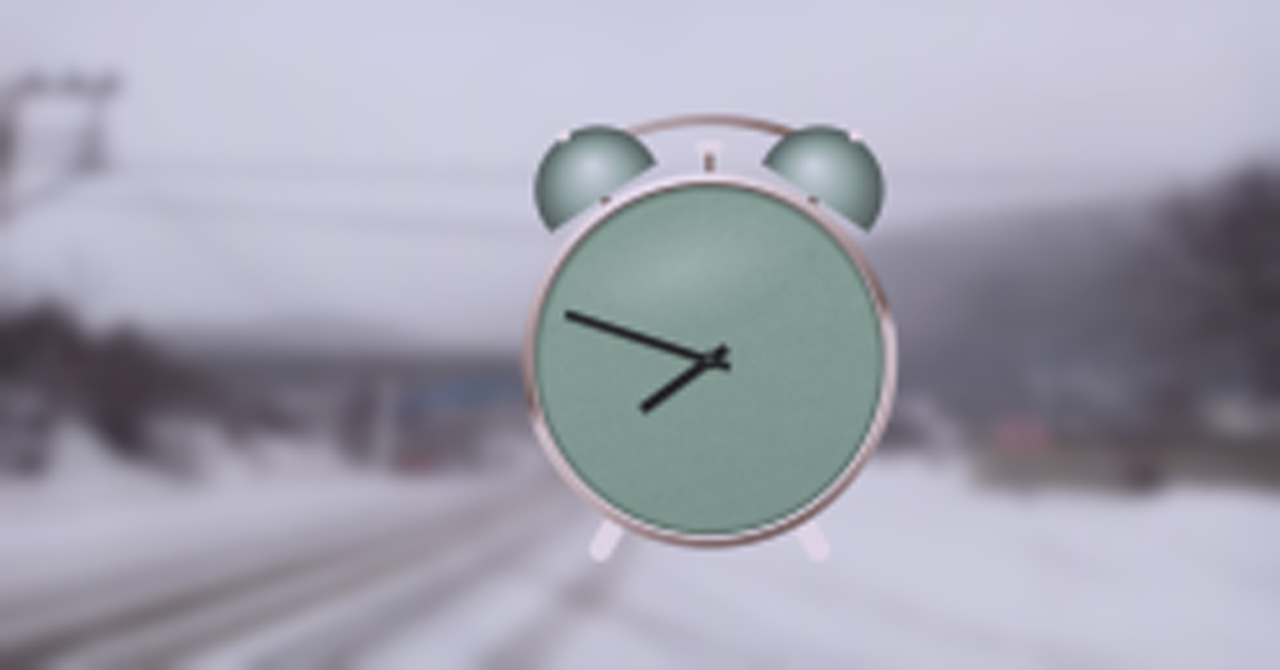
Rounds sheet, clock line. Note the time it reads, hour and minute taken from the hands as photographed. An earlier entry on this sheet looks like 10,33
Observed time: 7,48
